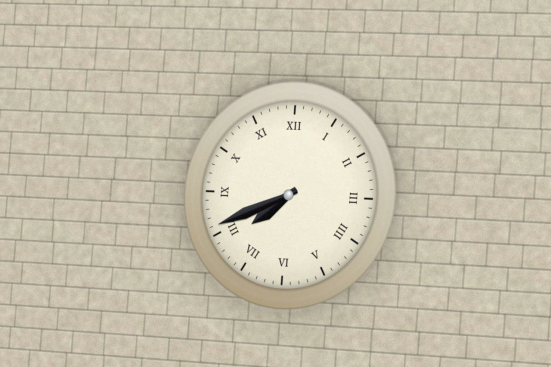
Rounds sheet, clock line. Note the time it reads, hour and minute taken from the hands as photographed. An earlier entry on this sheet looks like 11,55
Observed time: 7,41
